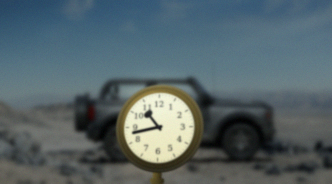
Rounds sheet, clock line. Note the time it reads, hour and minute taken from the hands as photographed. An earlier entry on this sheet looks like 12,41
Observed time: 10,43
